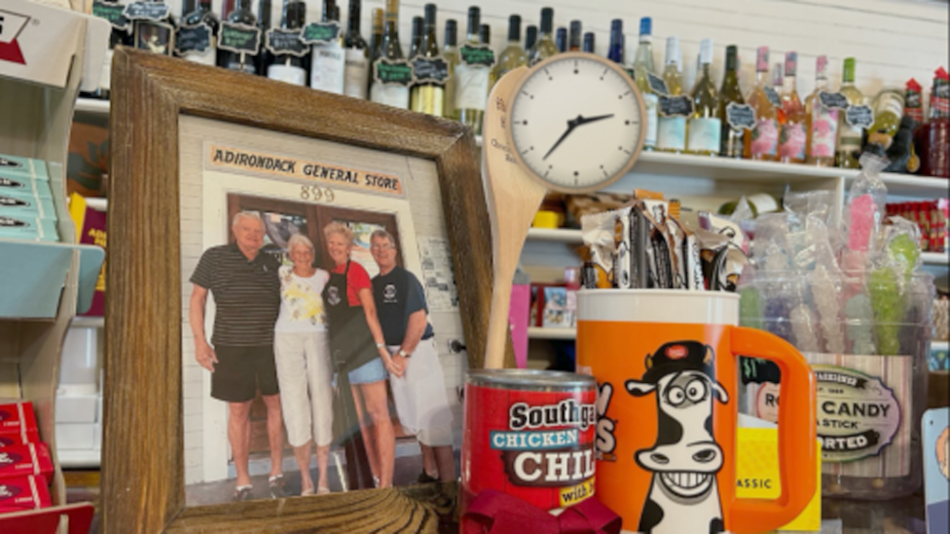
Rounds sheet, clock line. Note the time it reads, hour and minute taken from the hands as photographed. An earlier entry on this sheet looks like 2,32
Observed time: 2,37
